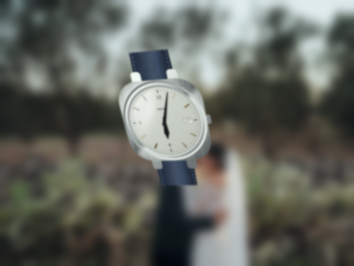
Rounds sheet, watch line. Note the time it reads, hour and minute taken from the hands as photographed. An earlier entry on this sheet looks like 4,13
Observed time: 6,03
